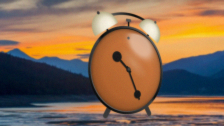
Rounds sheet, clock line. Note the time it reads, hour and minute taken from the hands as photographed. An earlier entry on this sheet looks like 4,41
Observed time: 10,26
